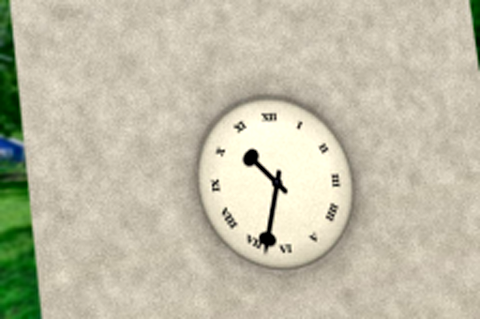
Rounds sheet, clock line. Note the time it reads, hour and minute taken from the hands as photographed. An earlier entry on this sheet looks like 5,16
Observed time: 10,33
